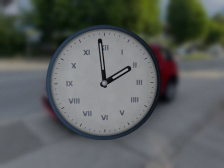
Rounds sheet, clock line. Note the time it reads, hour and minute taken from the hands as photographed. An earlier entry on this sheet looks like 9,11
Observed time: 1,59
